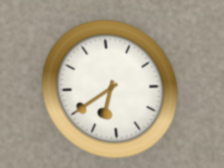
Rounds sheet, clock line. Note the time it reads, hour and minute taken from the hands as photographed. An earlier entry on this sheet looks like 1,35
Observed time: 6,40
